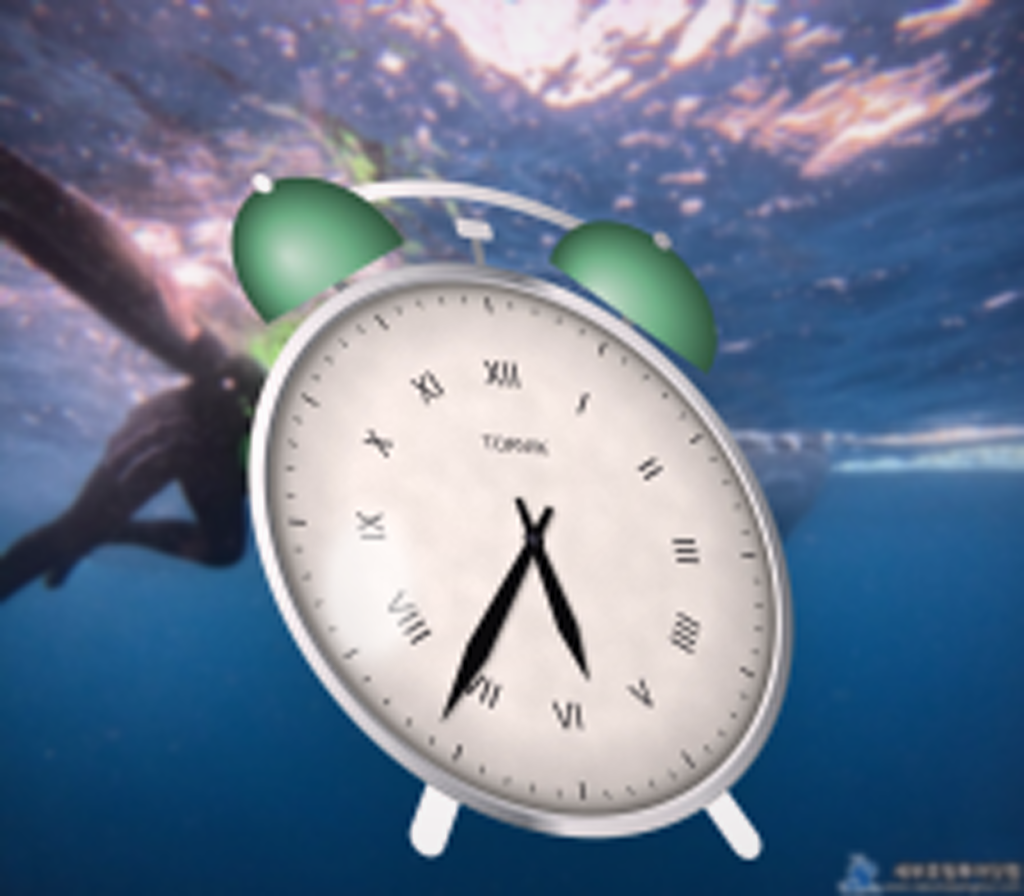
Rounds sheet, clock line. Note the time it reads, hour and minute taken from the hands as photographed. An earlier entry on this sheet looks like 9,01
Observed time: 5,36
